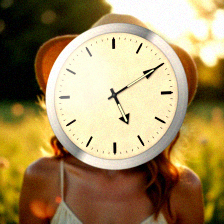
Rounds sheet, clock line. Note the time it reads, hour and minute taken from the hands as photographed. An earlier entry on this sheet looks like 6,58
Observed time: 5,10
